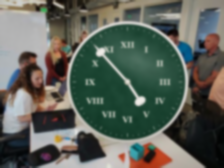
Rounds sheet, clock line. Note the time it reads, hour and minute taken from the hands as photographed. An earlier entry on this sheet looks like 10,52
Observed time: 4,53
